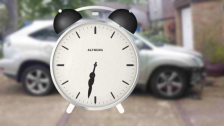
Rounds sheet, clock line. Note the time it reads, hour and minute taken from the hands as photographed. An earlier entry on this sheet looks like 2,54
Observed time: 6,32
